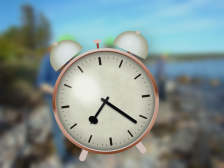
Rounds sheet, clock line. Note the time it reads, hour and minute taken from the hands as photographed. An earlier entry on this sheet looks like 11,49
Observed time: 7,22
